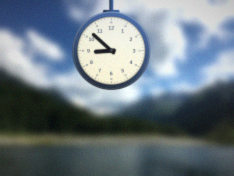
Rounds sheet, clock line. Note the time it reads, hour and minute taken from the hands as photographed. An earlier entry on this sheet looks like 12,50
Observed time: 8,52
